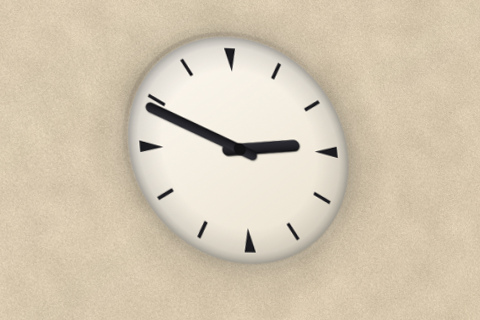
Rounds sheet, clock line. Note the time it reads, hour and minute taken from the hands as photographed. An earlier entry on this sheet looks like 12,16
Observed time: 2,49
